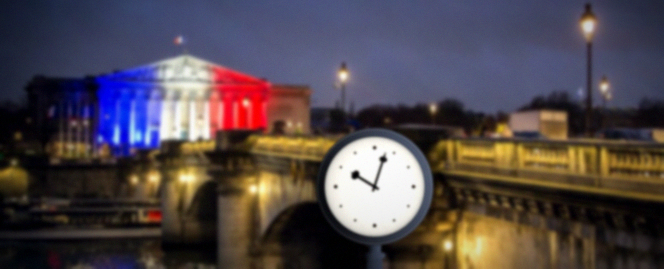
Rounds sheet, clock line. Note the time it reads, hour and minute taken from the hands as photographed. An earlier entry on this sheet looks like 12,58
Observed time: 10,03
